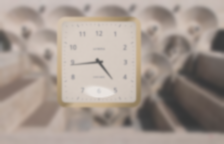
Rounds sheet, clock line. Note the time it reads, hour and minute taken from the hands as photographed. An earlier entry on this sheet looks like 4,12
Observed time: 4,44
